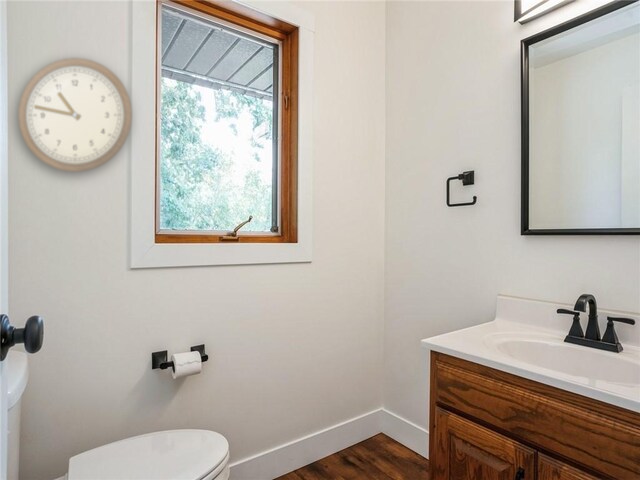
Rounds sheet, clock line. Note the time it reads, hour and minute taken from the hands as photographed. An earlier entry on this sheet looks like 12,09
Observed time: 10,47
